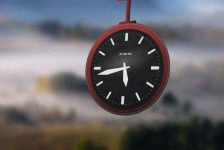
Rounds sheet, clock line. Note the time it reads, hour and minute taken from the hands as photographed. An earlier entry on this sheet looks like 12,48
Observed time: 5,43
